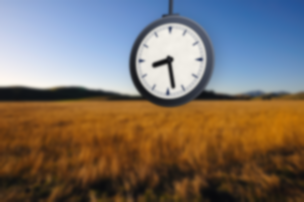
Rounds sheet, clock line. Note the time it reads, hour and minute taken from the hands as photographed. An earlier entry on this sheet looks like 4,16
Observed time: 8,28
